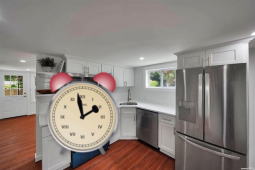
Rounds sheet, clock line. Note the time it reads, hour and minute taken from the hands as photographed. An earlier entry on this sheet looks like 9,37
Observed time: 1,58
